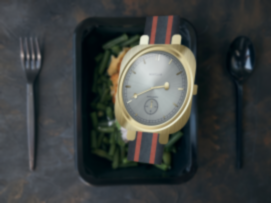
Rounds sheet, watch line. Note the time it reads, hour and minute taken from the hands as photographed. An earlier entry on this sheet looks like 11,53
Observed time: 2,41
